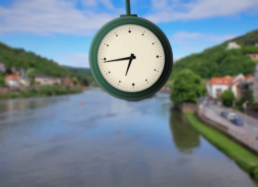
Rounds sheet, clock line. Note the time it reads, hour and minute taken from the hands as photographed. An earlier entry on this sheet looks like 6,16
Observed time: 6,44
